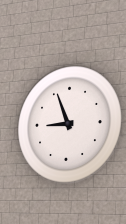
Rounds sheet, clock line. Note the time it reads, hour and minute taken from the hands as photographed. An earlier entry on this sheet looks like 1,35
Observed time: 8,56
